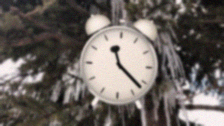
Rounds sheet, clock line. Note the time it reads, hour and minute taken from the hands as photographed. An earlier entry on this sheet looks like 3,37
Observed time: 11,22
